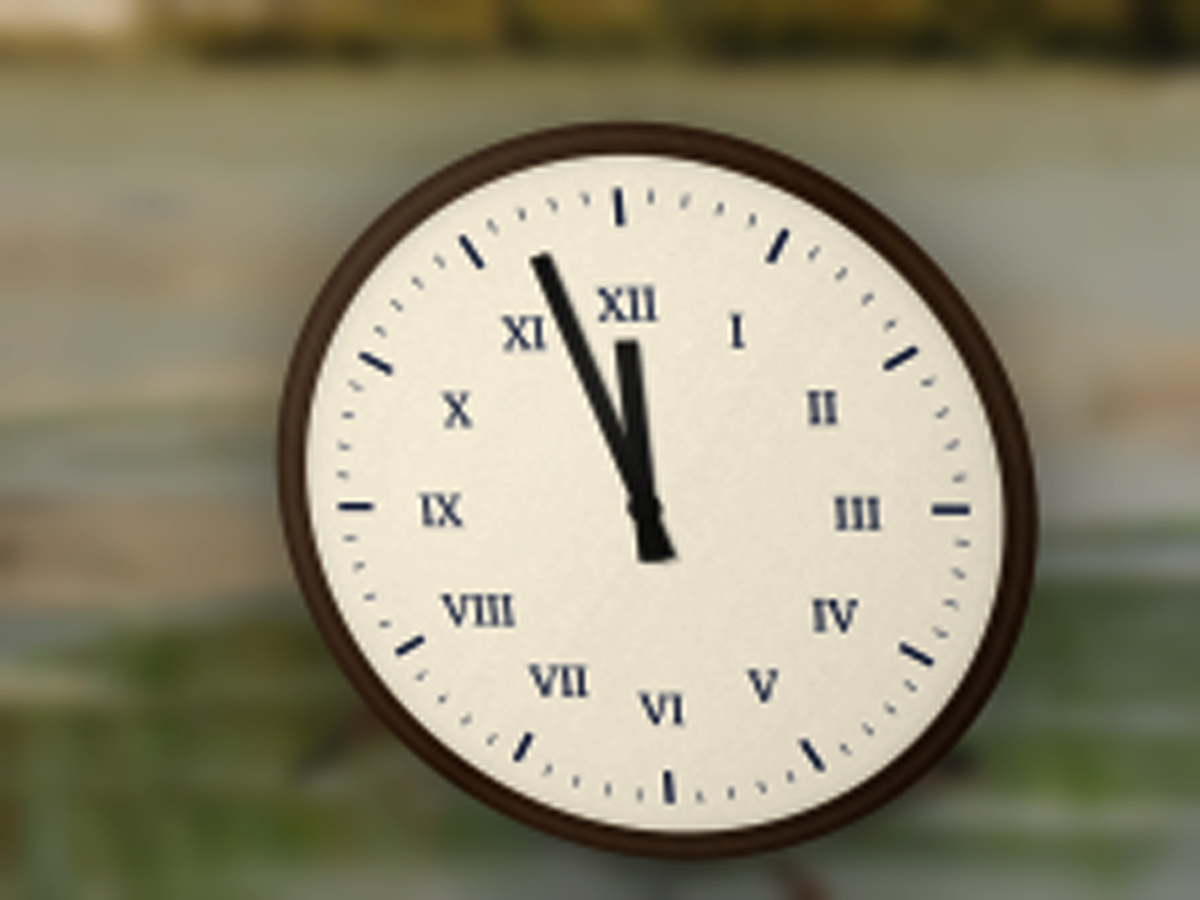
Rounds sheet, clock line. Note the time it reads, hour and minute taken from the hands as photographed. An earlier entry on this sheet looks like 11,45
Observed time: 11,57
